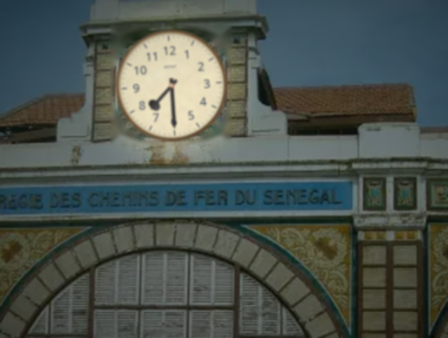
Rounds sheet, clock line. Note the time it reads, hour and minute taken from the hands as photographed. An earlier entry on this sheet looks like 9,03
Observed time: 7,30
